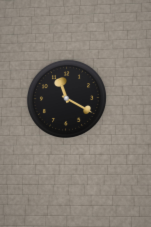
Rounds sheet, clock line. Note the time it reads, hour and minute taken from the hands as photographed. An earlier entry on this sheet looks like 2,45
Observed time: 11,20
